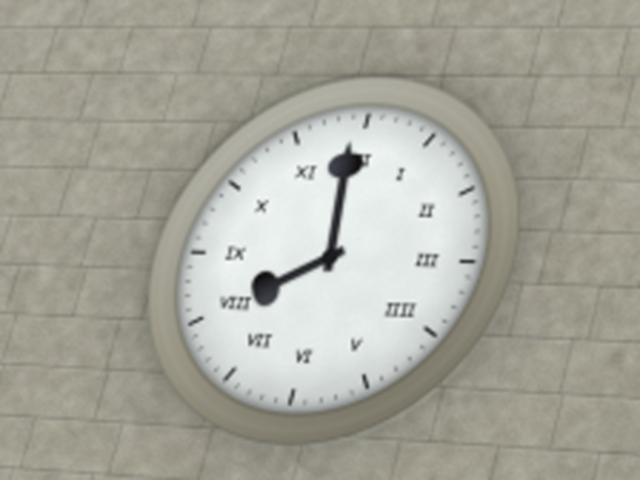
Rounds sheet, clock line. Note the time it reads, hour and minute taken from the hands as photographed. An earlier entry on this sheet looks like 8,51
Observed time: 7,59
